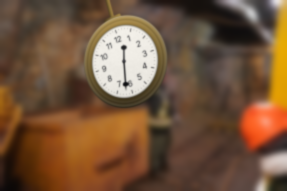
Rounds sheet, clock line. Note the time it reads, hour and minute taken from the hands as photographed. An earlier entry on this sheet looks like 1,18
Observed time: 12,32
